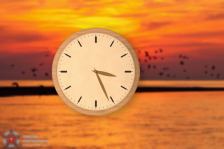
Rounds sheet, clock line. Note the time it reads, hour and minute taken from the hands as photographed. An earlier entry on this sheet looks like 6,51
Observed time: 3,26
